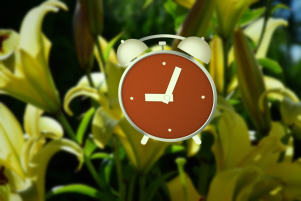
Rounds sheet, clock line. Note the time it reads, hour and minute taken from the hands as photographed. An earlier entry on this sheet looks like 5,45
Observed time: 9,04
